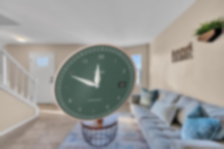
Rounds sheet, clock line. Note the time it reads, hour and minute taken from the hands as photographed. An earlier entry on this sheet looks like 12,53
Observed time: 11,49
